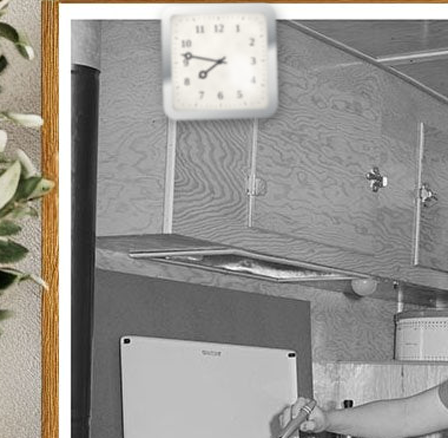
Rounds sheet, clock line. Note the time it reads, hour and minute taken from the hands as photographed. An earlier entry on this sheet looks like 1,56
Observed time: 7,47
